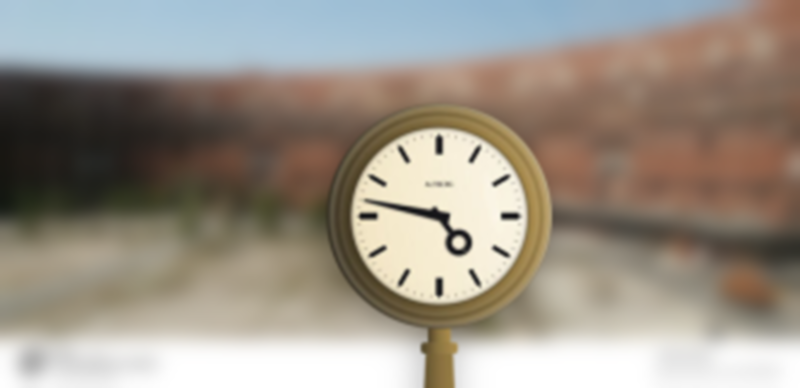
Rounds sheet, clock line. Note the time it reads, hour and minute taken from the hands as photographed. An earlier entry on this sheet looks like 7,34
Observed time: 4,47
